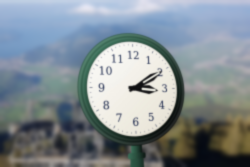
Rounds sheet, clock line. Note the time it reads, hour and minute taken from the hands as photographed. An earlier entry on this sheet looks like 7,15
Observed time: 3,10
